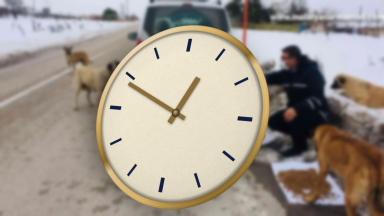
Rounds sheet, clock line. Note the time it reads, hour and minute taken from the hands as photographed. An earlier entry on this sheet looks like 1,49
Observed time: 12,49
